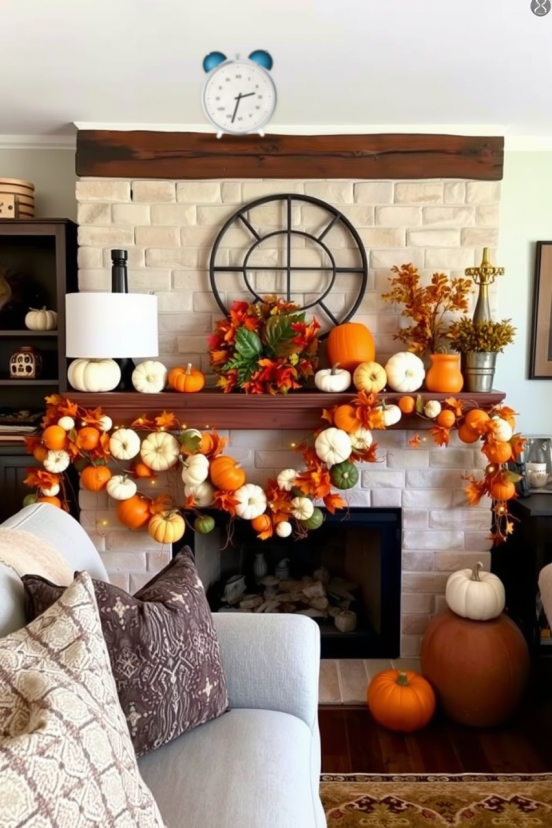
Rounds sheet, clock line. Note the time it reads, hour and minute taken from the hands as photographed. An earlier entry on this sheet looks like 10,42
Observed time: 2,33
